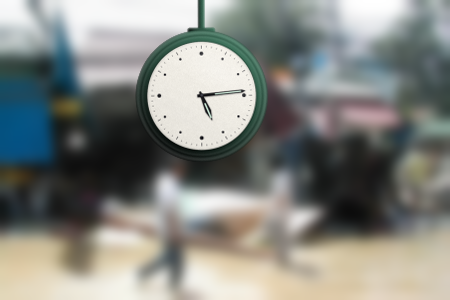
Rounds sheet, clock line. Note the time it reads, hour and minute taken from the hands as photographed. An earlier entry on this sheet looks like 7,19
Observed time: 5,14
